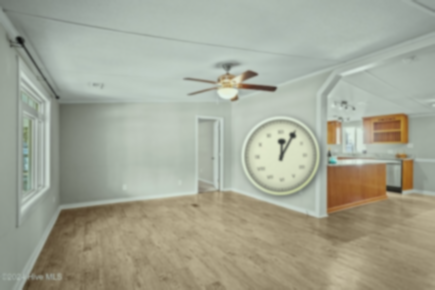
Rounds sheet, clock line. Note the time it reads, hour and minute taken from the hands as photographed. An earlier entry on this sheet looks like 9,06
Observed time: 12,05
